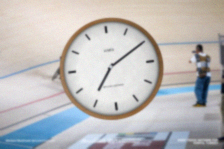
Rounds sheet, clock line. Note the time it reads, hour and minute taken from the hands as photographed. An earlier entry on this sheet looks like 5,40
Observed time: 7,10
